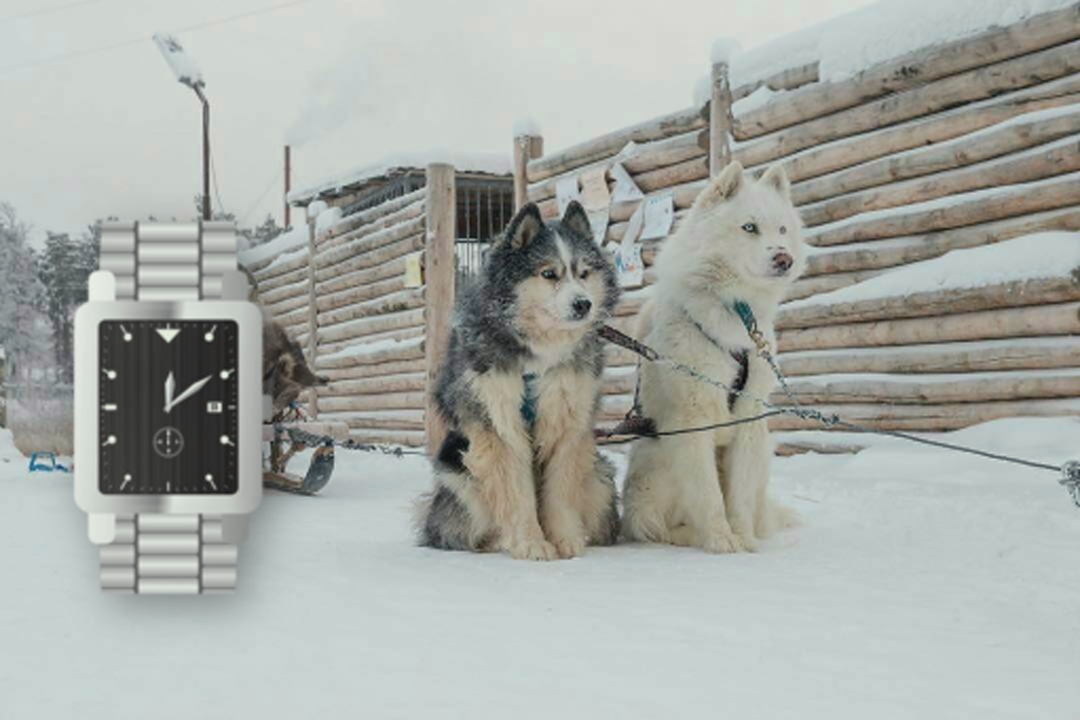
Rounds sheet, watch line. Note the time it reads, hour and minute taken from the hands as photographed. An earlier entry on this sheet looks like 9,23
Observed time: 12,09
